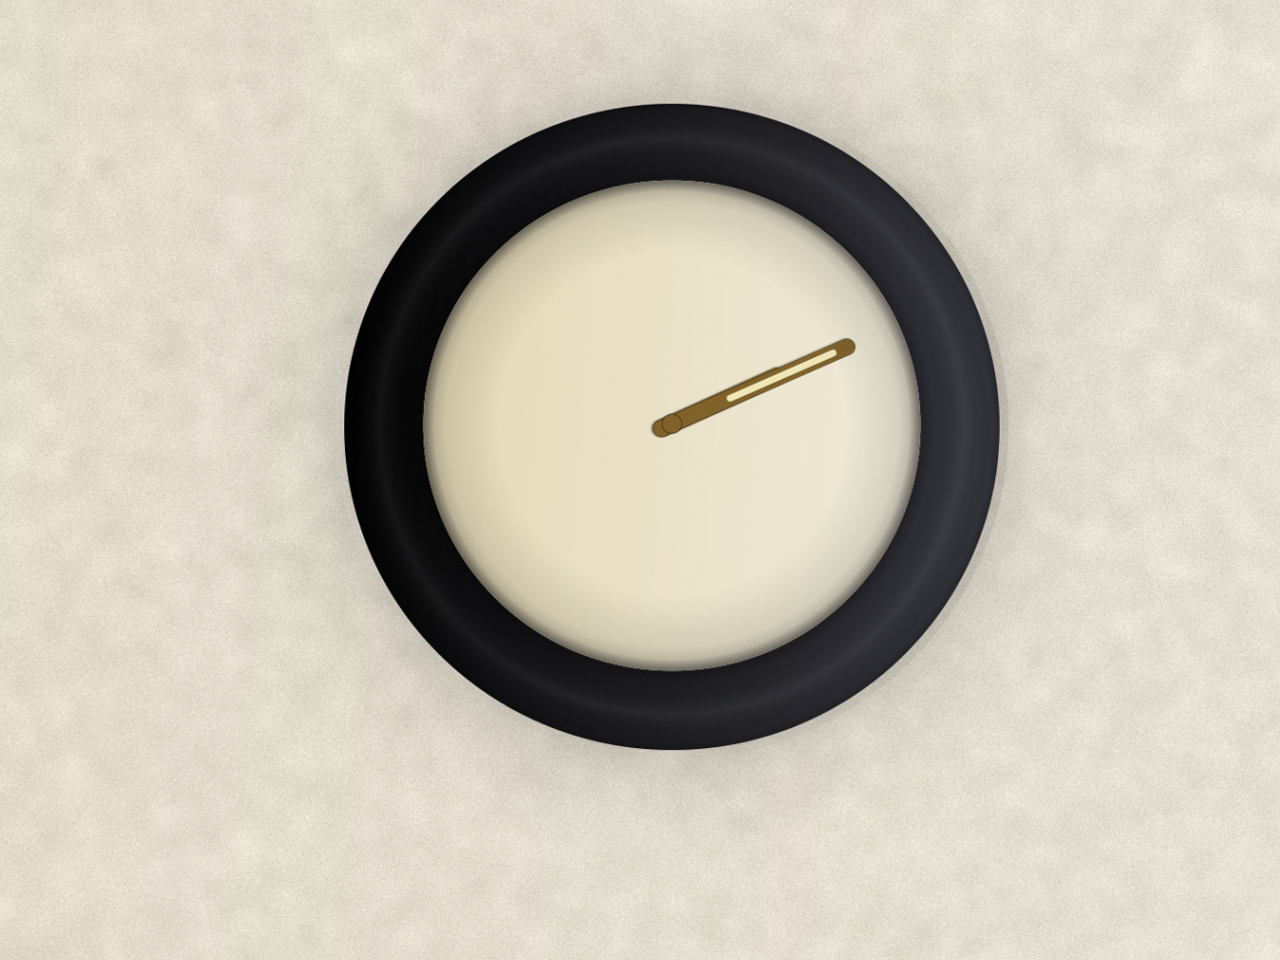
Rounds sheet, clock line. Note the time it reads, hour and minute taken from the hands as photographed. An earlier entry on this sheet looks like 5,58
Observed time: 2,11
